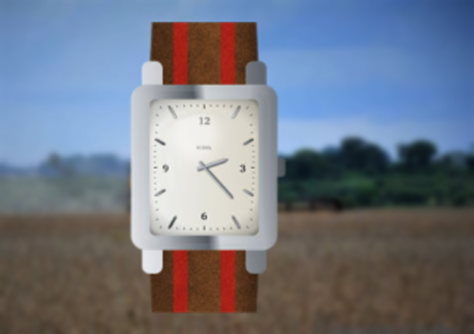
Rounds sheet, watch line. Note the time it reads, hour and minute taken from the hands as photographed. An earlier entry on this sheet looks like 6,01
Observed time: 2,23
